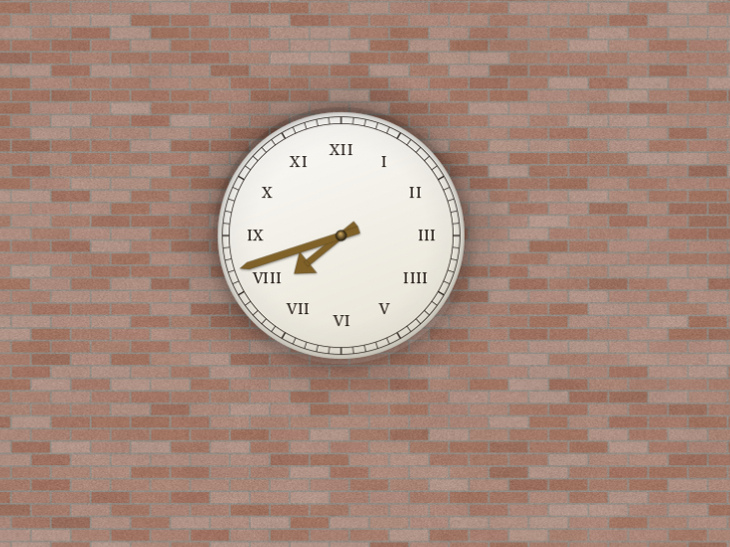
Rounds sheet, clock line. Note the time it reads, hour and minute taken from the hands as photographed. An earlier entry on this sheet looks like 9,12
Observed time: 7,42
